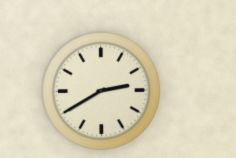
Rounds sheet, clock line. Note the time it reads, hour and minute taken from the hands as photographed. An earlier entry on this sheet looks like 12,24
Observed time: 2,40
